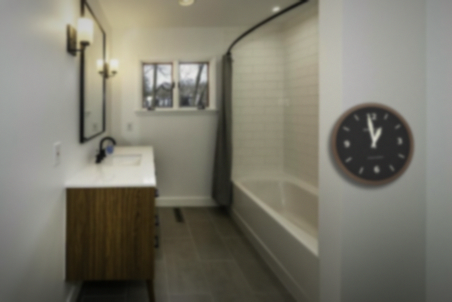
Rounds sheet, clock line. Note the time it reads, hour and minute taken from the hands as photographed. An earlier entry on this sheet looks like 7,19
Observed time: 12,59
